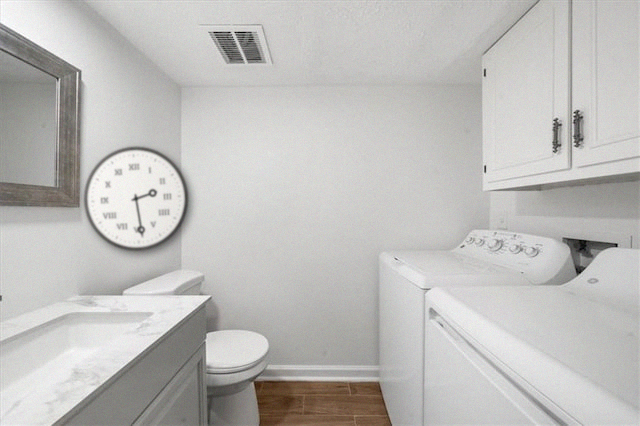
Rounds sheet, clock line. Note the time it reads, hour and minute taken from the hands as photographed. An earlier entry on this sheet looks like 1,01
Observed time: 2,29
